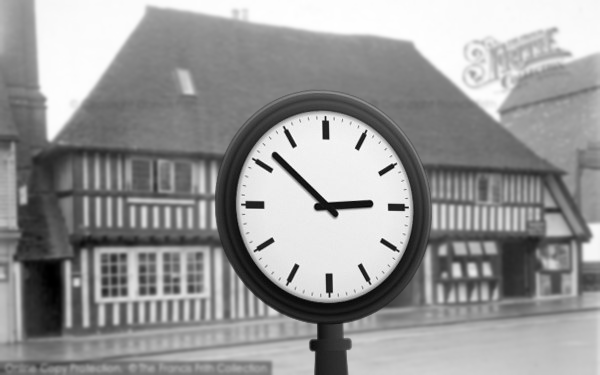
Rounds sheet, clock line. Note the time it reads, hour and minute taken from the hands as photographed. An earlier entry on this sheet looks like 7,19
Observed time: 2,52
